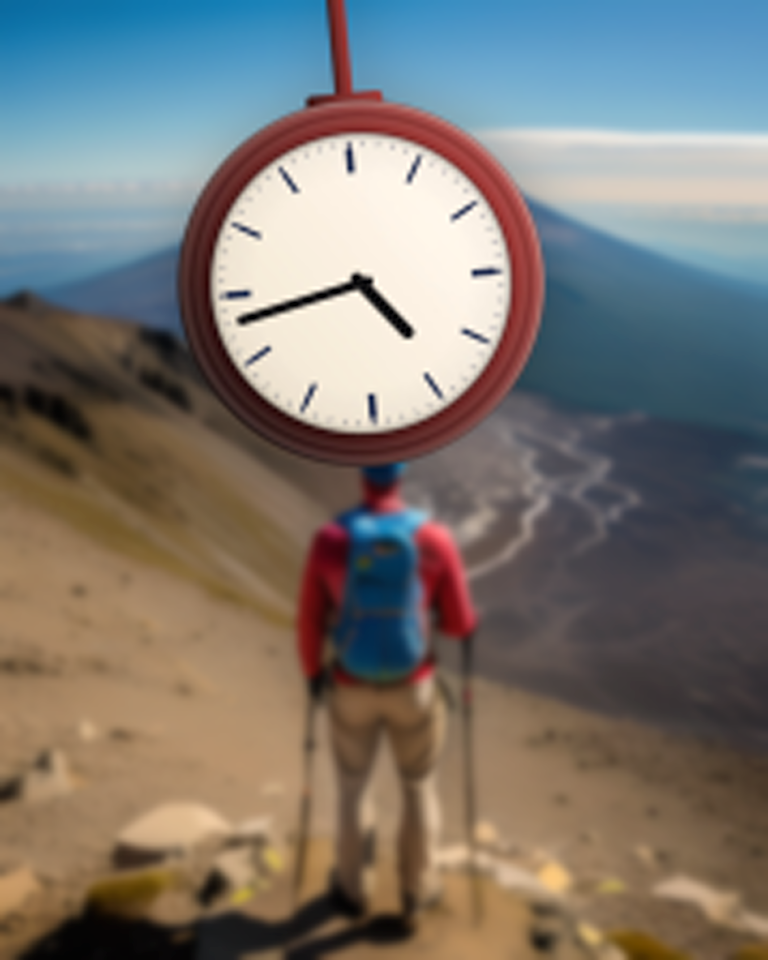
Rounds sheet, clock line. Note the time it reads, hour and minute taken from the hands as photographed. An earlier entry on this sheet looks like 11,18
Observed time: 4,43
